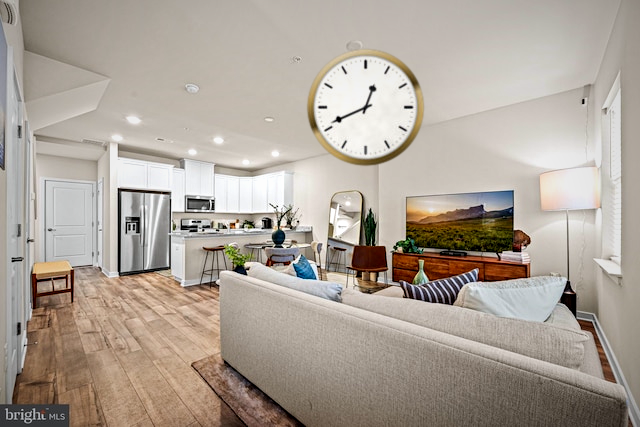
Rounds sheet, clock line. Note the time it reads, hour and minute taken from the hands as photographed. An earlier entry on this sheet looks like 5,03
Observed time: 12,41
